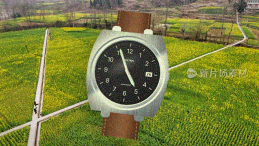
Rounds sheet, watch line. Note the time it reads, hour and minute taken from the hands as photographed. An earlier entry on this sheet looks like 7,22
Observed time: 4,56
